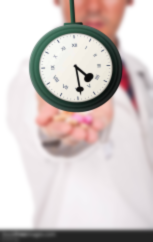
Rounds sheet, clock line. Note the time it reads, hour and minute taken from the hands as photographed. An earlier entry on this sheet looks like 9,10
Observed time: 4,29
